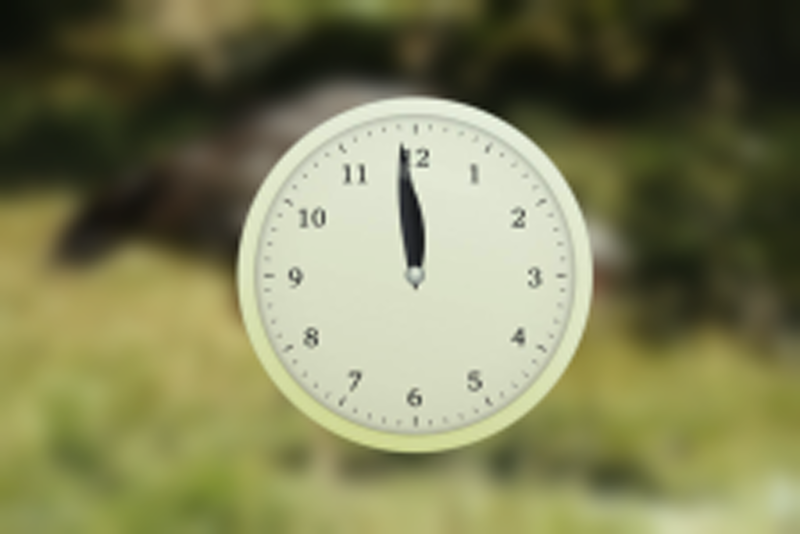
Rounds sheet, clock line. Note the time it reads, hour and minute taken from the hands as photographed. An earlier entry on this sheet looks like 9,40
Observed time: 11,59
